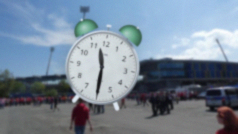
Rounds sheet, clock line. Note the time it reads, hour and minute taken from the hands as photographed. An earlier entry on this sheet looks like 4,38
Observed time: 11,30
